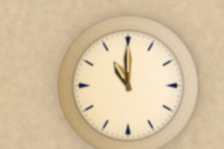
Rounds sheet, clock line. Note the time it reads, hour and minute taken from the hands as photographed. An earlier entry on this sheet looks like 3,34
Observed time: 11,00
